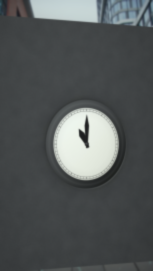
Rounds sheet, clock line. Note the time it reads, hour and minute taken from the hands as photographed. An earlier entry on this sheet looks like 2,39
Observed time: 11,00
